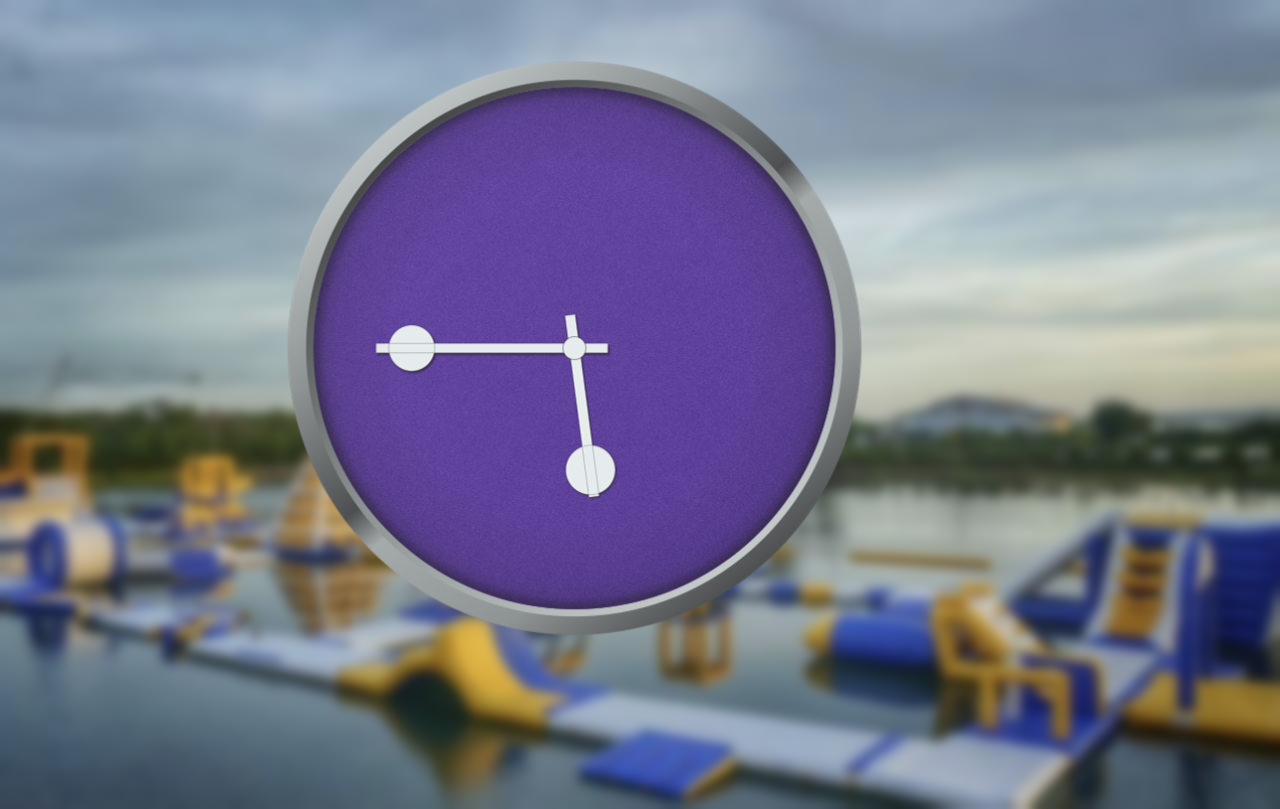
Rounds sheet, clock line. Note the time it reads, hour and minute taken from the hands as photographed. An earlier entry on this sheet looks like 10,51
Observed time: 5,45
